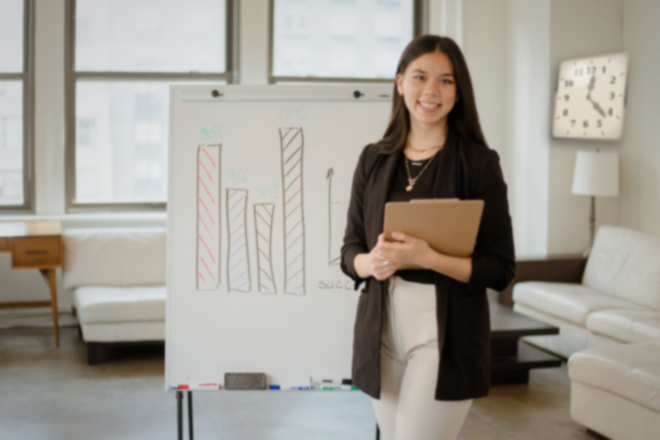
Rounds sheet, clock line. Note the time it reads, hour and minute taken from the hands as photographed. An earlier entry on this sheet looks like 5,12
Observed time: 12,22
